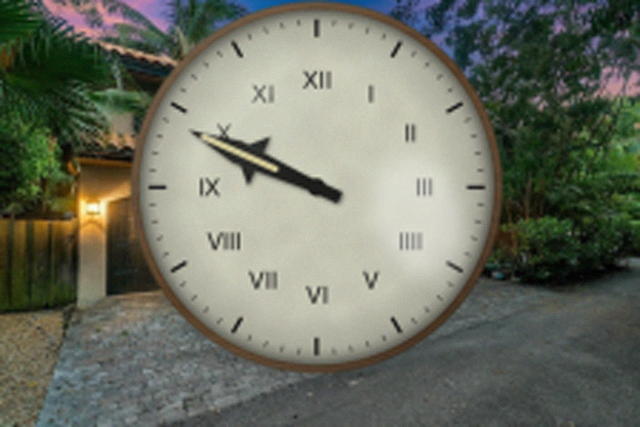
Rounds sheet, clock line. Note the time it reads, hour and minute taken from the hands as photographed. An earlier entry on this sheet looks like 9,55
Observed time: 9,49
